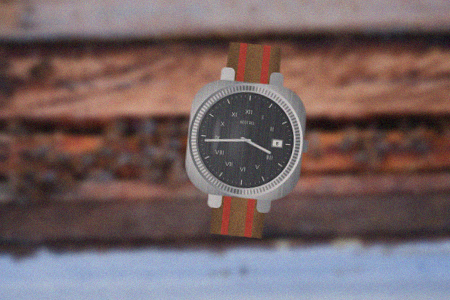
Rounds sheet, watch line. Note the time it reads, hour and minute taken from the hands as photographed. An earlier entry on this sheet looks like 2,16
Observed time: 3,44
